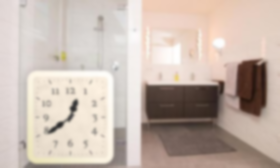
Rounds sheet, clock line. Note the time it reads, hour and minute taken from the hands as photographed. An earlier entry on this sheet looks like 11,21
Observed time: 12,39
